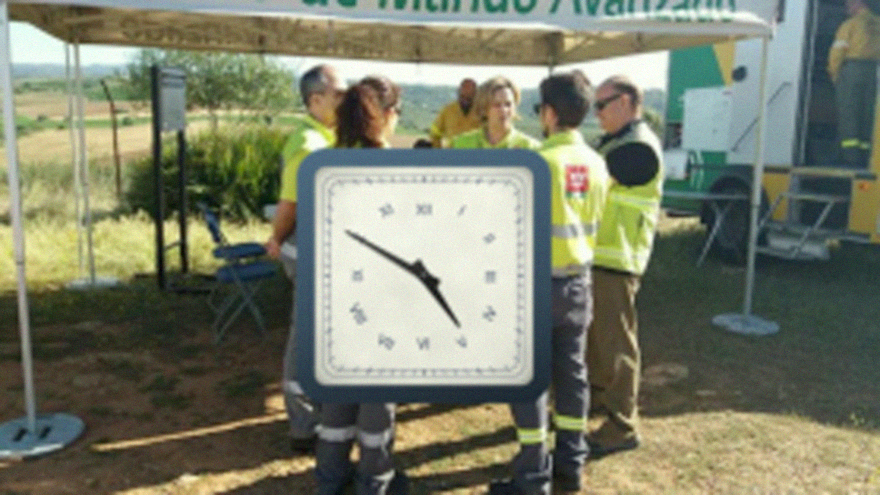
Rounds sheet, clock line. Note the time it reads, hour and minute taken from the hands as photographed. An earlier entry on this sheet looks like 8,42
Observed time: 4,50
